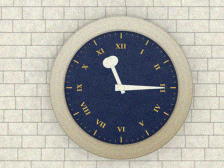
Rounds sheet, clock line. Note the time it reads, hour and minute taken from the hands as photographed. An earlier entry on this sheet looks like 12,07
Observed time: 11,15
